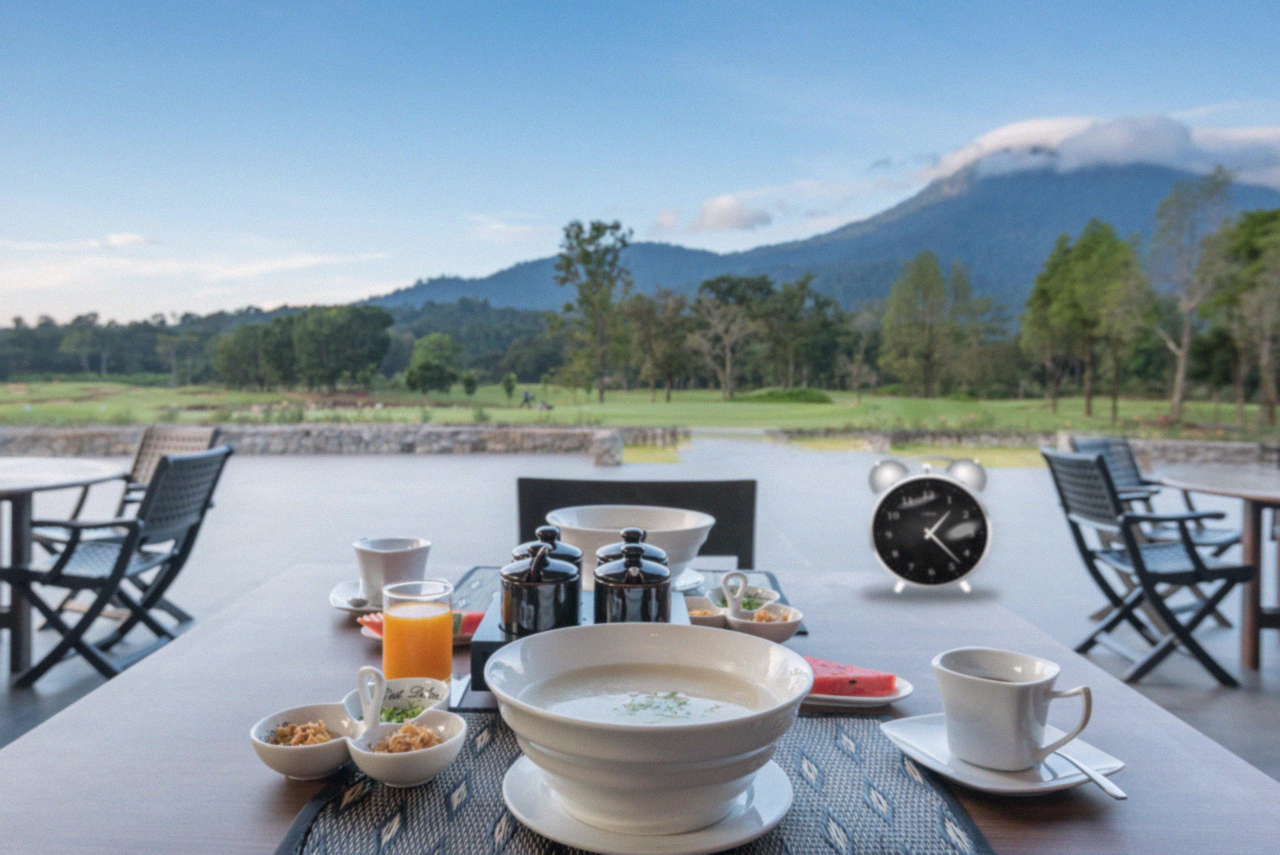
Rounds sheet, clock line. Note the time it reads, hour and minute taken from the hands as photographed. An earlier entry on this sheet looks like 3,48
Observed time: 1,23
